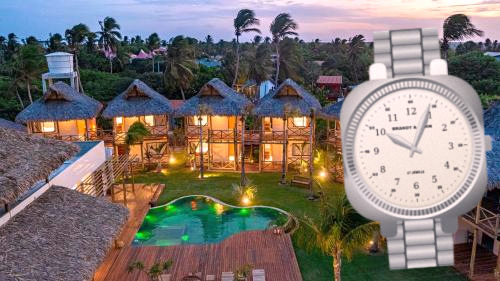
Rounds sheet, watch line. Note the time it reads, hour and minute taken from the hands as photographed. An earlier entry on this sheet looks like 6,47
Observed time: 10,04
